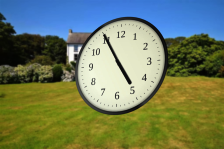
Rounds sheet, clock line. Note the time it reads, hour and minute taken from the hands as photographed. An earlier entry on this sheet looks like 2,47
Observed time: 4,55
